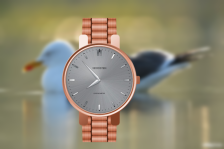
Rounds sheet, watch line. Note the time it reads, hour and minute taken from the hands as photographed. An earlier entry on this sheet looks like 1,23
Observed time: 7,53
